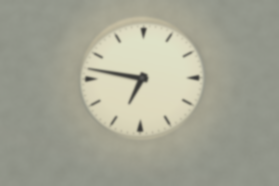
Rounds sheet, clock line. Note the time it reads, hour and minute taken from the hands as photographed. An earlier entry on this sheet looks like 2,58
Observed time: 6,47
